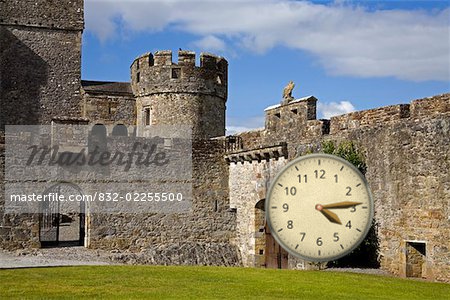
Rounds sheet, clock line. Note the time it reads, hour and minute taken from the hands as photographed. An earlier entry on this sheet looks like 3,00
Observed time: 4,14
